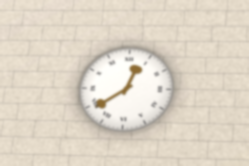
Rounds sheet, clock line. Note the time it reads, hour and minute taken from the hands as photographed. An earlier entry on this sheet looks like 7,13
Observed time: 12,39
